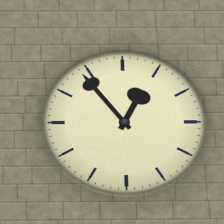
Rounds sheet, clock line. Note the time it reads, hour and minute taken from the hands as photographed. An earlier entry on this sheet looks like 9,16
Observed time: 12,54
